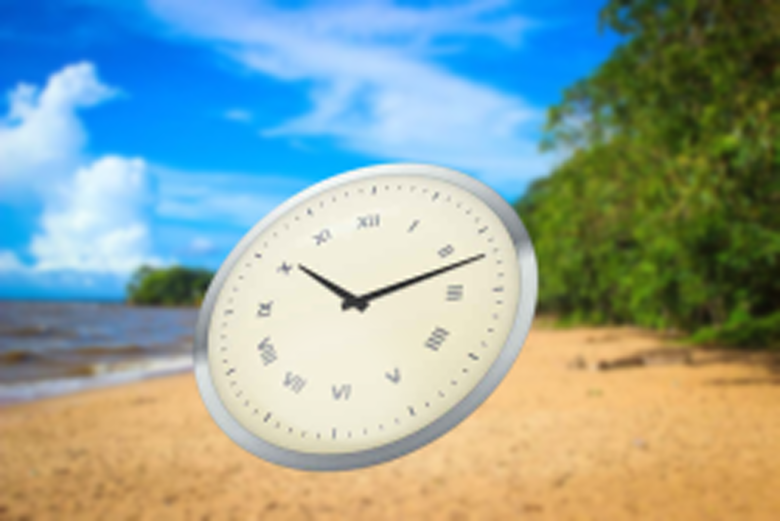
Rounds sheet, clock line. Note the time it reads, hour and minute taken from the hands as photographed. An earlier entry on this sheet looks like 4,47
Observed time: 10,12
